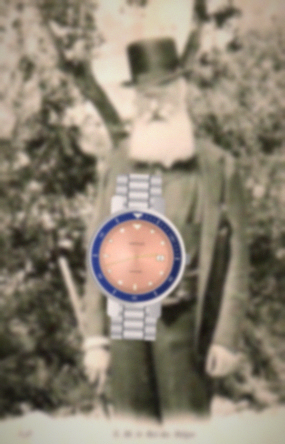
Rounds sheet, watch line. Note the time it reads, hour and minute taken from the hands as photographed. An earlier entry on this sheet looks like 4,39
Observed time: 2,42
